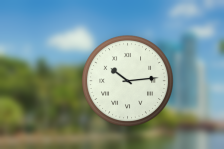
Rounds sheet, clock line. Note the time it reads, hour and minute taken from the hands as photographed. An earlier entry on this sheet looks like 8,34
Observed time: 10,14
